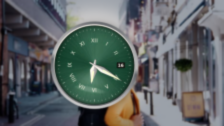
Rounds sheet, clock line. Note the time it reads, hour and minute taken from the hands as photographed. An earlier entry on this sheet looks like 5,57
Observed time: 6,20
